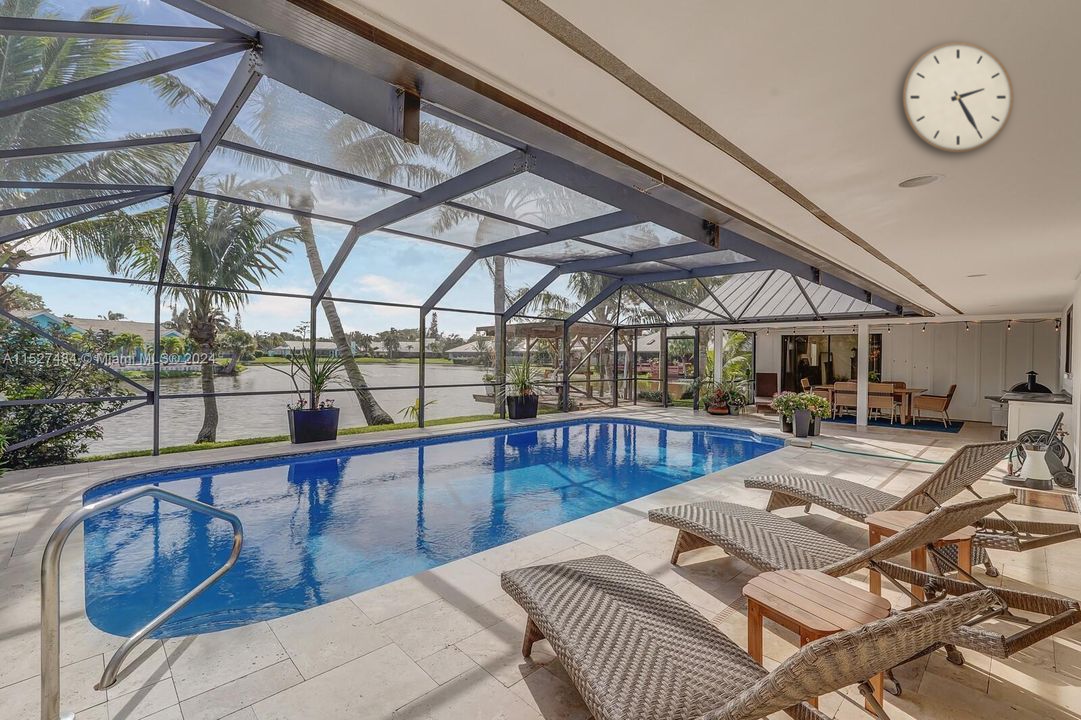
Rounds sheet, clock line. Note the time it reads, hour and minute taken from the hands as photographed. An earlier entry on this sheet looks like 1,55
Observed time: 2,25
